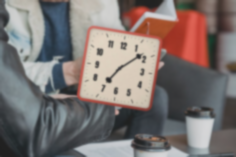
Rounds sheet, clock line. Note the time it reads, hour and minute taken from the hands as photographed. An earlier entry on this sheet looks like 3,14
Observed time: 7,08
